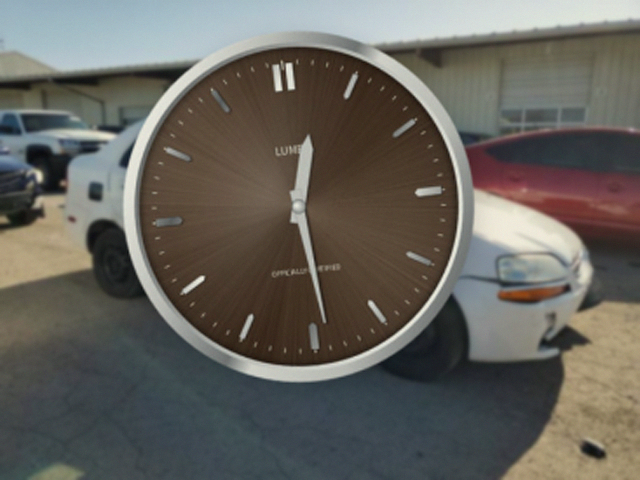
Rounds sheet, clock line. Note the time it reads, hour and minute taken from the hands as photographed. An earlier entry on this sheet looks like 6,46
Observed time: 12,29
